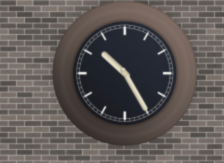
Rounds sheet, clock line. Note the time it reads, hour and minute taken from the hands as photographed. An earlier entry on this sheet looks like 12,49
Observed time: 10,25
